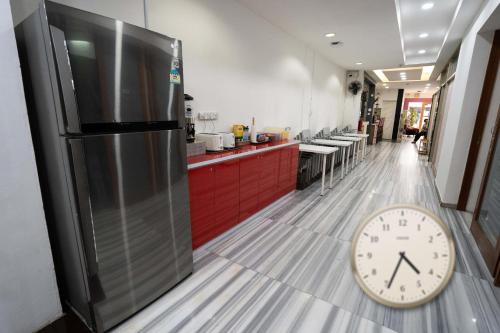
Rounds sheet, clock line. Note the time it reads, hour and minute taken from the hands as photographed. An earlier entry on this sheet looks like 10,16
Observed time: 4,34
